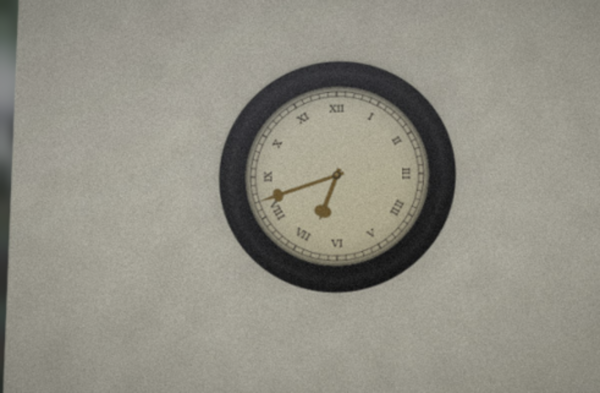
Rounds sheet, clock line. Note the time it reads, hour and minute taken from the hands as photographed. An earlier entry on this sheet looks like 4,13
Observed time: 6,42
